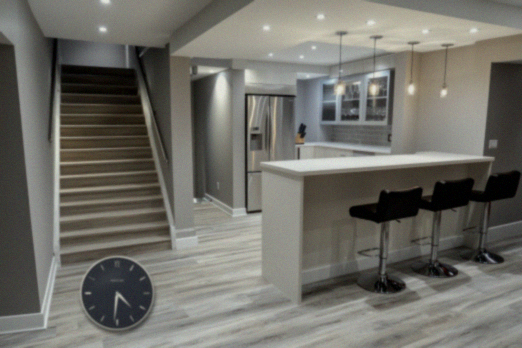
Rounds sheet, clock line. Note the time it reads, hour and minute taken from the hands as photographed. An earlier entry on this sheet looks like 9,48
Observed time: 4,31
